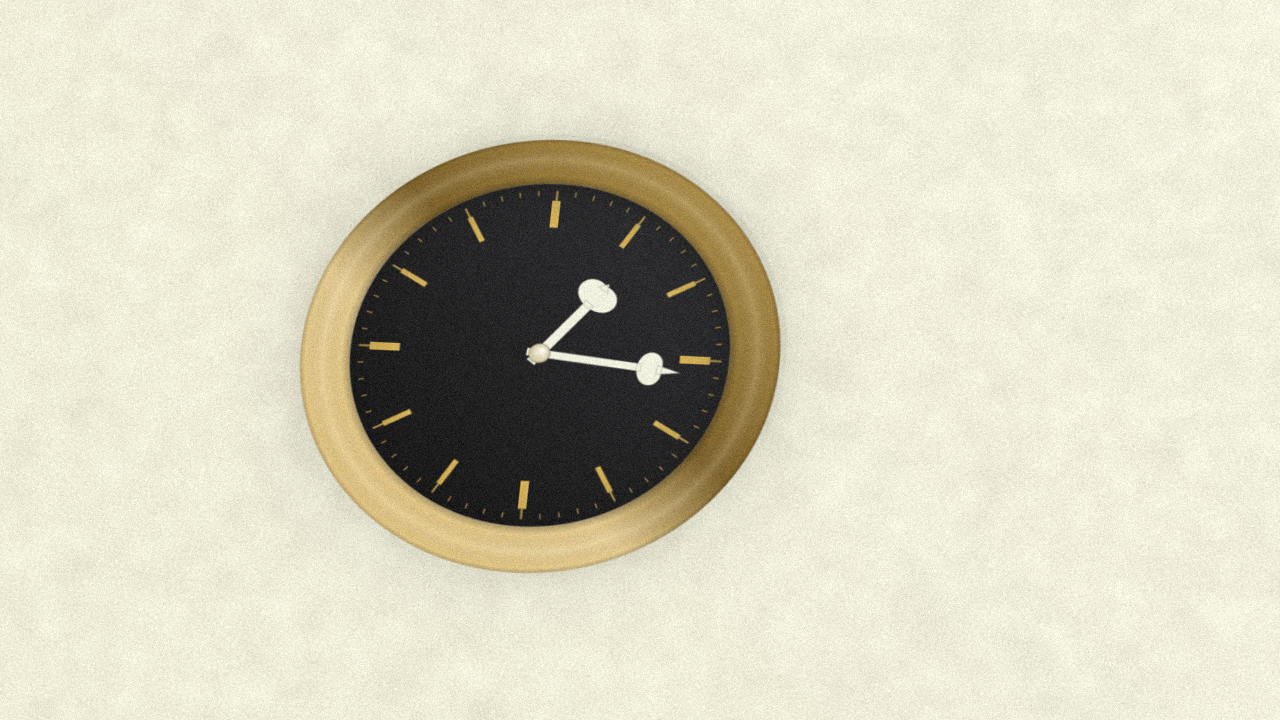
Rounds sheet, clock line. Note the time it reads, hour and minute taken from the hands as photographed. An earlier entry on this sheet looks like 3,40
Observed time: 1,16
